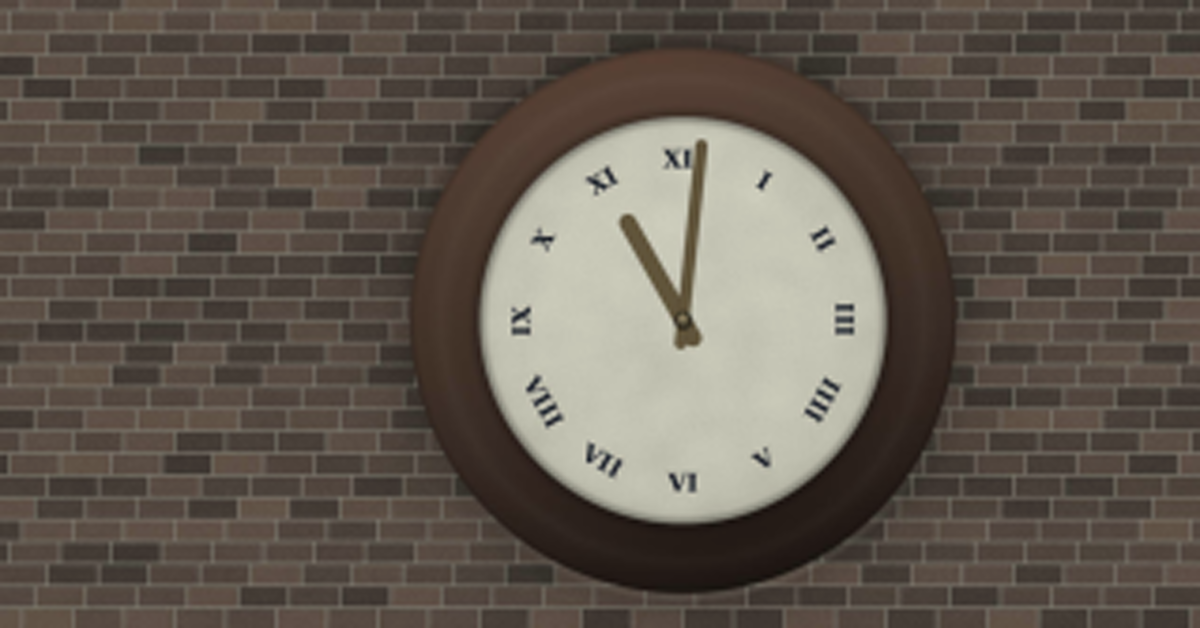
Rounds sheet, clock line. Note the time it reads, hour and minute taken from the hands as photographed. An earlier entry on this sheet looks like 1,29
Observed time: 11,01
